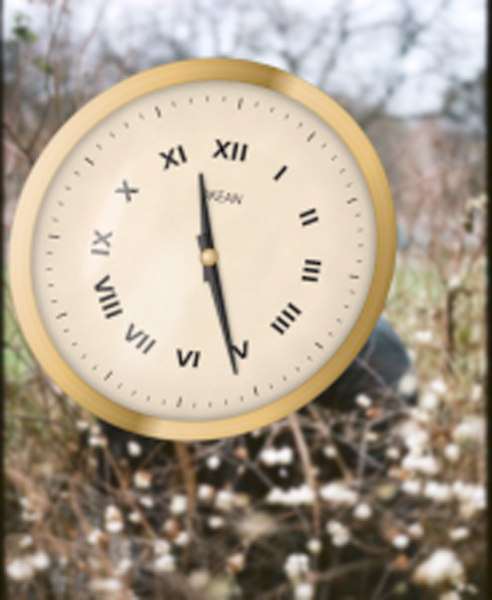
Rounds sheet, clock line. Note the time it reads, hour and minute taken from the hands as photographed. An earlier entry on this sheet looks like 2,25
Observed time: 11,26
